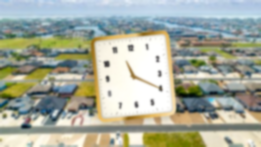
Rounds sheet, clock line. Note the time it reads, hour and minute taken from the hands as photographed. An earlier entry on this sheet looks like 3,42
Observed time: 11,20
